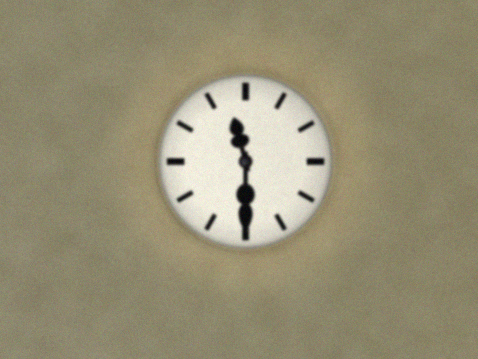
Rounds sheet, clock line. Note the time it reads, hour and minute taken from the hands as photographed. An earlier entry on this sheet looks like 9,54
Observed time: 11,30
